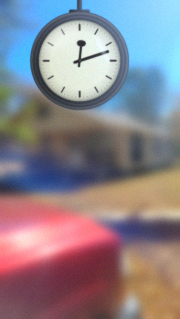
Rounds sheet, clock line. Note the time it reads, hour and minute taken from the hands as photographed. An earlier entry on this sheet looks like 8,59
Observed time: 12,12
